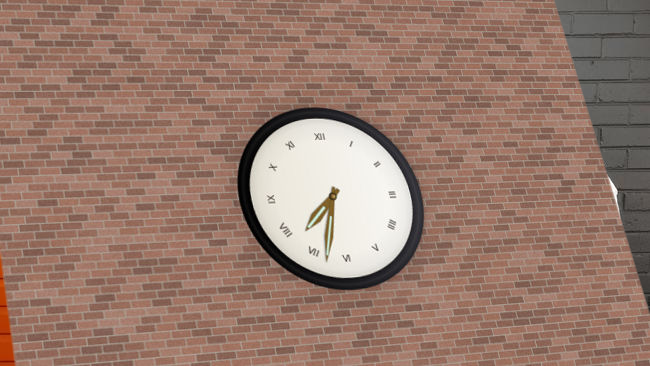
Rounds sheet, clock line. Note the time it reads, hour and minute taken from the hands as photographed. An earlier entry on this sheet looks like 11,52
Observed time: 7,33
